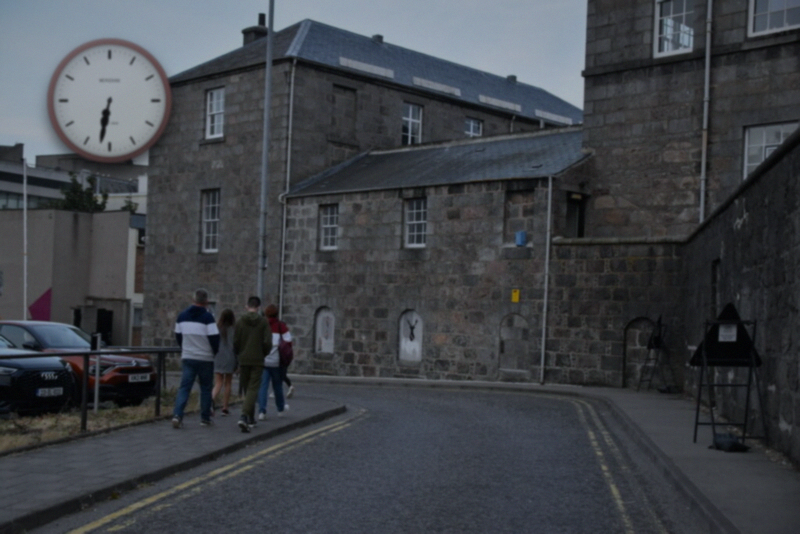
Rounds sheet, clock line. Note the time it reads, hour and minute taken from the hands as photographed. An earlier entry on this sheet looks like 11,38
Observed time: 6,32
